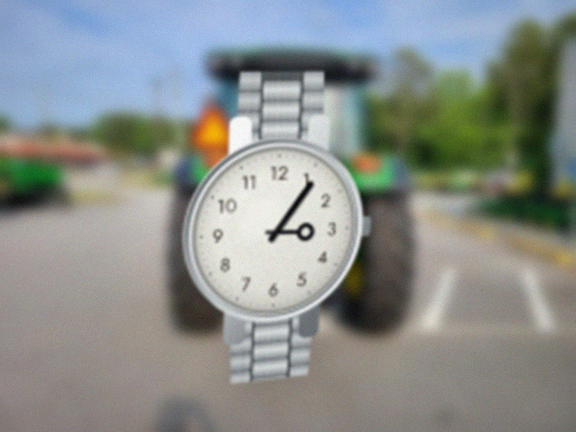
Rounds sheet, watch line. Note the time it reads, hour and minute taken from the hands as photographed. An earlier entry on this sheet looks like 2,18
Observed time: 3,06
